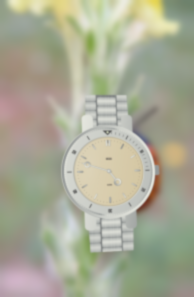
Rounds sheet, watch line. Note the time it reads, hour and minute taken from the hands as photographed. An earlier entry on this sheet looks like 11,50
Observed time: 4,48
